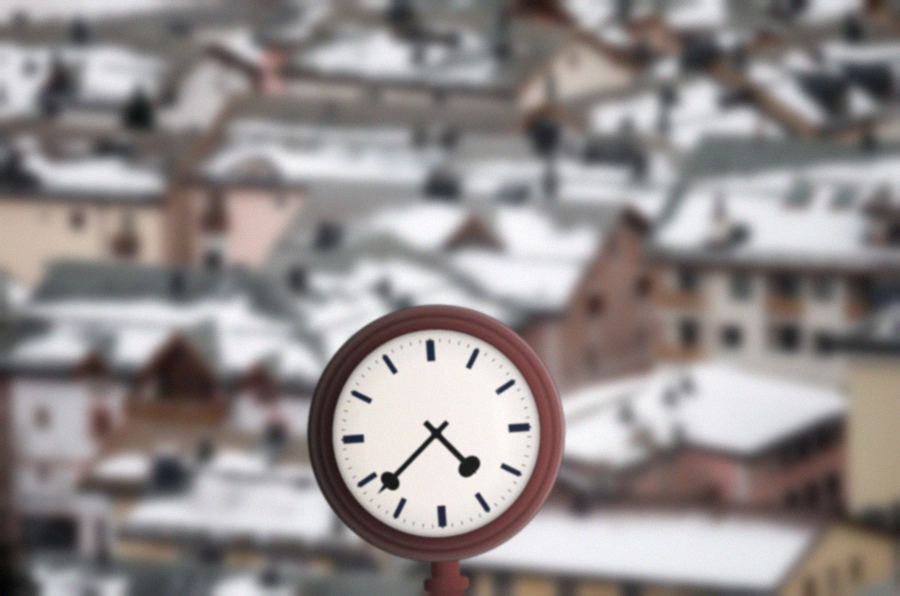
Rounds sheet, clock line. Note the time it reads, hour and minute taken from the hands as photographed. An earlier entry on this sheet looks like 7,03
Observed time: 4,38
